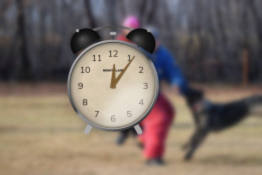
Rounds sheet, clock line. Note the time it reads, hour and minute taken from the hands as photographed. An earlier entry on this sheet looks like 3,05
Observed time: 12,06
